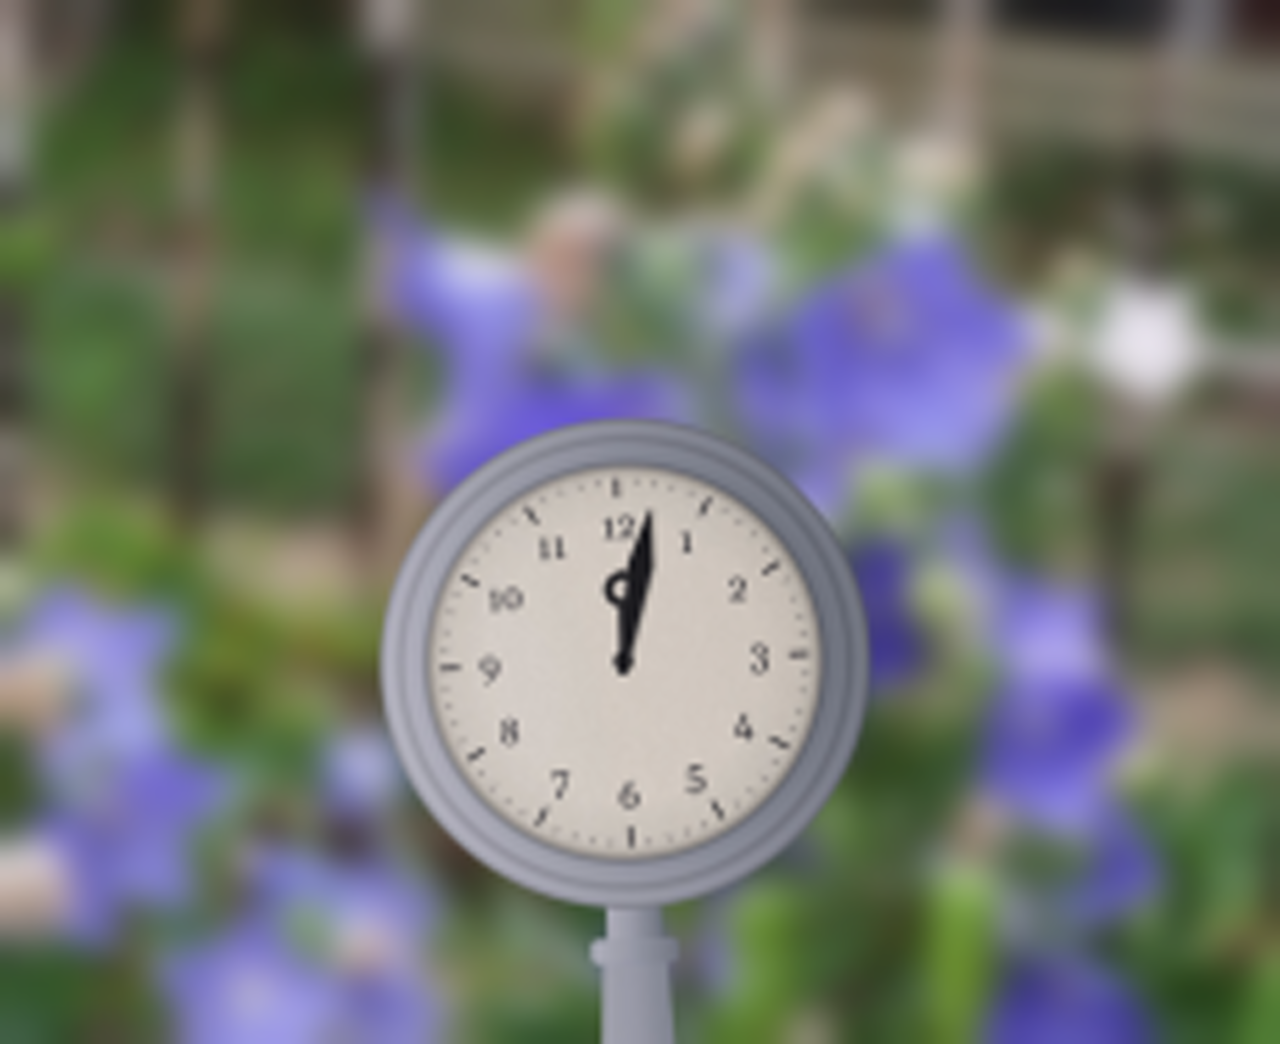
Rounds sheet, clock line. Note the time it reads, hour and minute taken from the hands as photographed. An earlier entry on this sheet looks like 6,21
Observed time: 12,02
